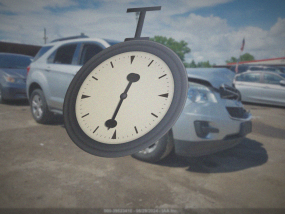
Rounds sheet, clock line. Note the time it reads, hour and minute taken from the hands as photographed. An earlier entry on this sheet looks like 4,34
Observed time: 12,32
